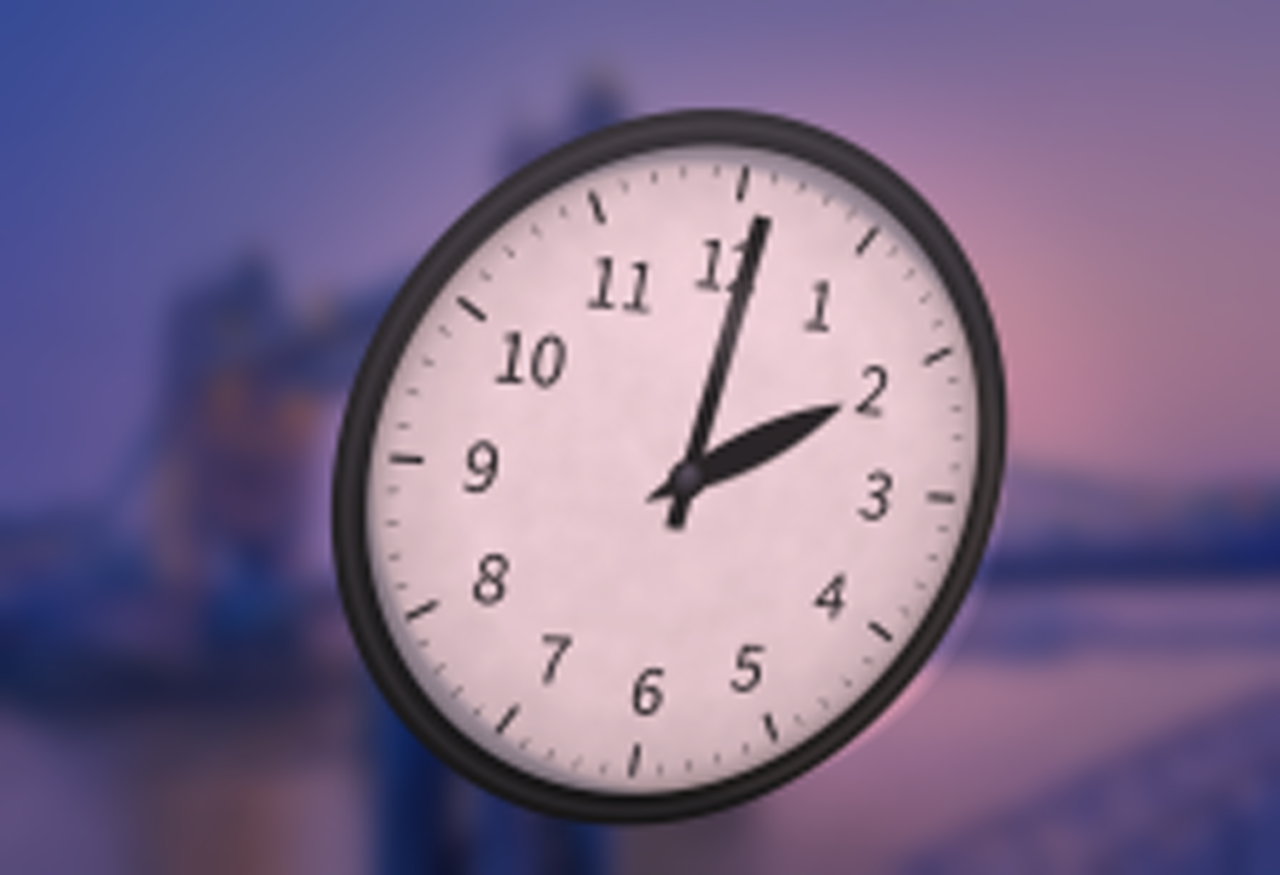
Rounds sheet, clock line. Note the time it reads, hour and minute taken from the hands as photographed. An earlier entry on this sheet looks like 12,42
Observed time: 2,01
